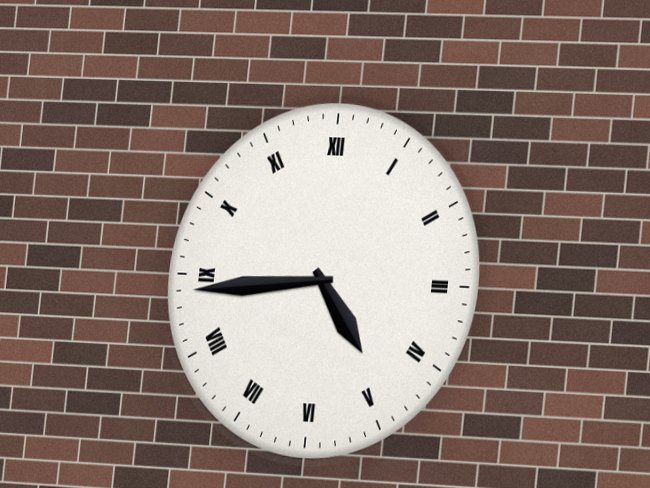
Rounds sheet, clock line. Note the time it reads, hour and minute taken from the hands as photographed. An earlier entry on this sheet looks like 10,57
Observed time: 4,44
